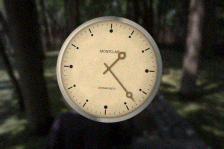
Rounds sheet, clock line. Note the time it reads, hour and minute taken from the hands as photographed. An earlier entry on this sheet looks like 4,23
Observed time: 1,23
